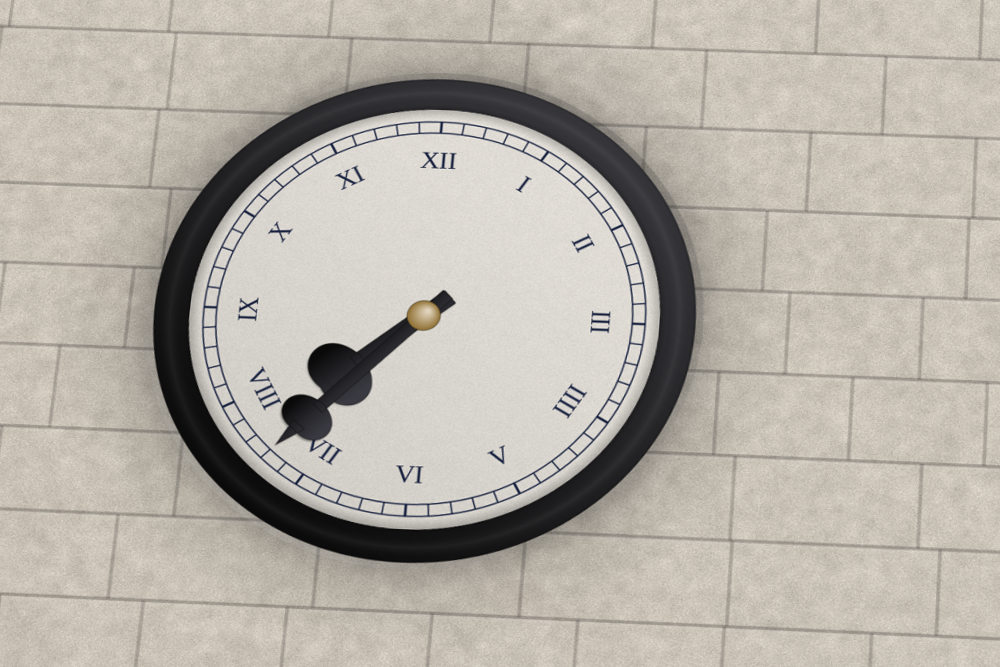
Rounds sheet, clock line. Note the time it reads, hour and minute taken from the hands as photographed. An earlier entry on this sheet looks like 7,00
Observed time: 7,37
